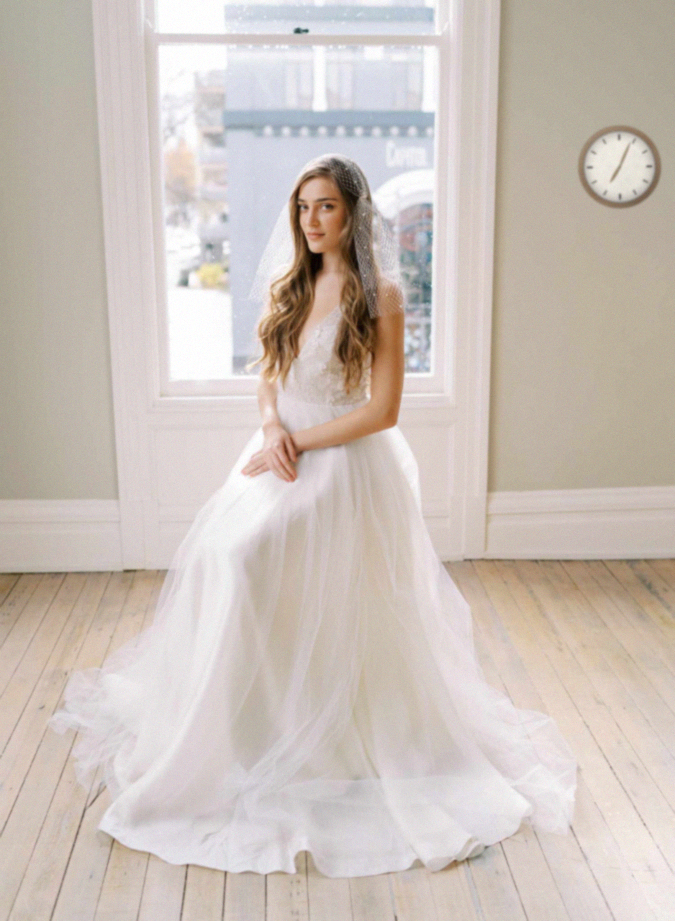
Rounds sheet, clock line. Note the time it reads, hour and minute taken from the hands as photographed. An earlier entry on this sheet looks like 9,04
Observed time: 7,04
